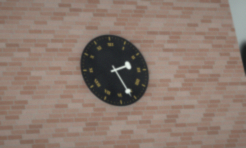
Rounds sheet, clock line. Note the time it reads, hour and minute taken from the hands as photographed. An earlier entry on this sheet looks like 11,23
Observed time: 2,26
